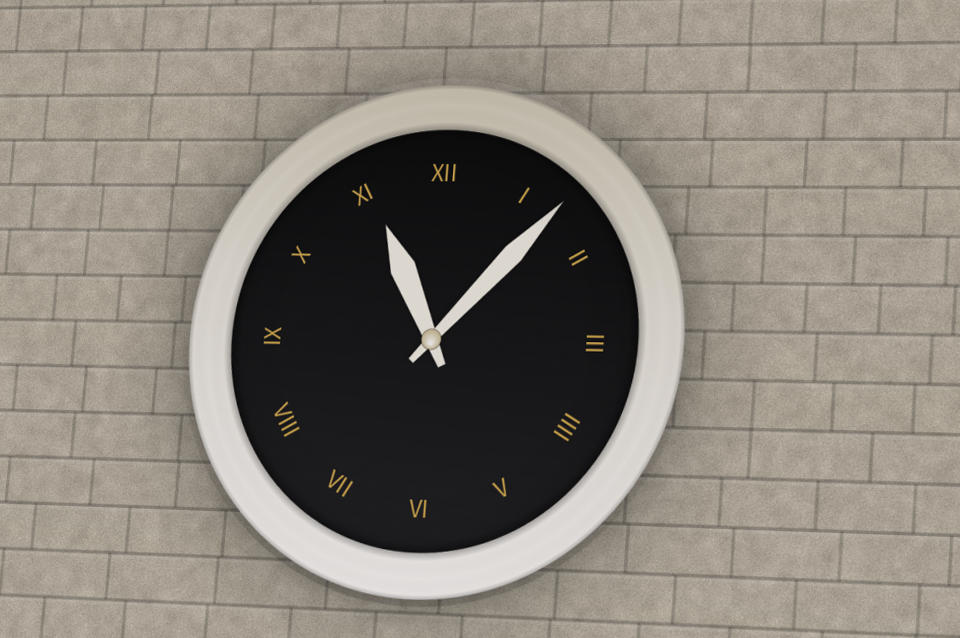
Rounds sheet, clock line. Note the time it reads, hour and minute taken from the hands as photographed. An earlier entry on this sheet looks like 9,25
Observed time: 11,07
